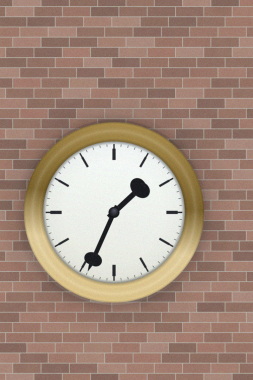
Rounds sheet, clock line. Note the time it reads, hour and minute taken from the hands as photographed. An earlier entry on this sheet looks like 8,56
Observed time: 1,34
